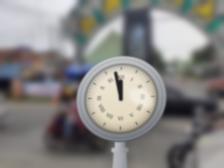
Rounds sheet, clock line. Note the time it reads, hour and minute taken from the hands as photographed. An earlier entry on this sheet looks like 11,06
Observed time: 11,58
